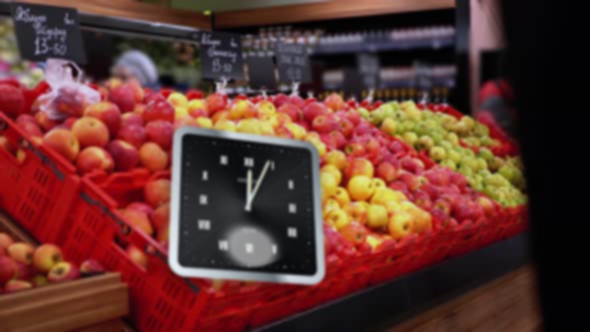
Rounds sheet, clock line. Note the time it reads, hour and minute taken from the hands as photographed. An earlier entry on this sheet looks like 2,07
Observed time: 12,04
